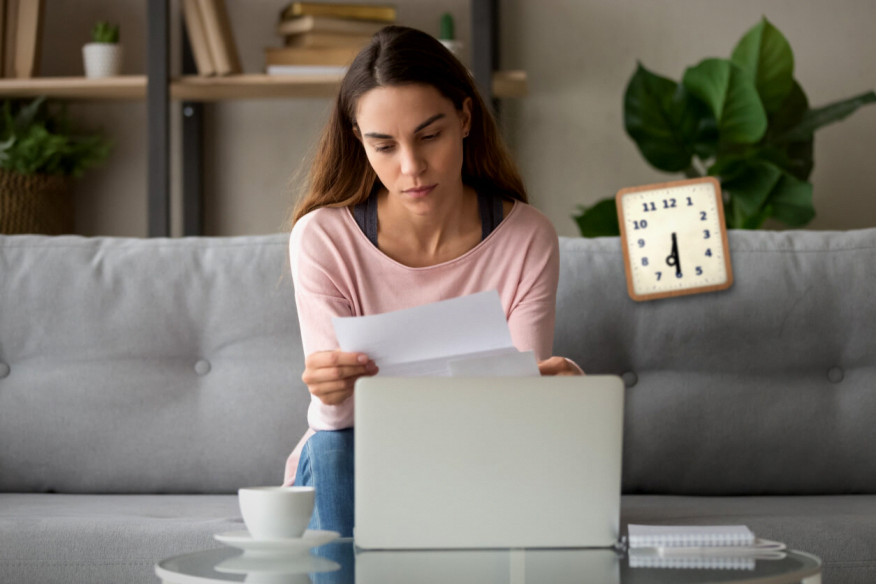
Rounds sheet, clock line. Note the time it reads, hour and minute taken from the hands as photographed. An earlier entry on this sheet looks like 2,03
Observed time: 6,30
